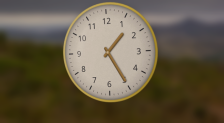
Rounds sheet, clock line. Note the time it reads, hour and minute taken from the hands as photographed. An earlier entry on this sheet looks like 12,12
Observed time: 1,25
